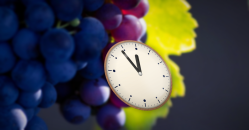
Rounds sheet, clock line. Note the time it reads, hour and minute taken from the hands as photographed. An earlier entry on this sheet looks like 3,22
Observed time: 11,54
